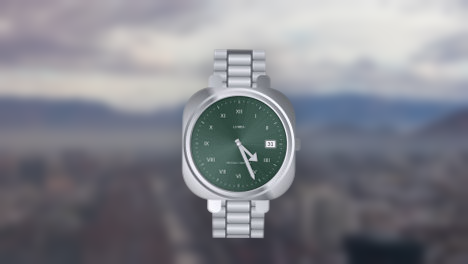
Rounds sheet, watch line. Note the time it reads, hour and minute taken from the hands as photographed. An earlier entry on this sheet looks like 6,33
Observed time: 4,26
